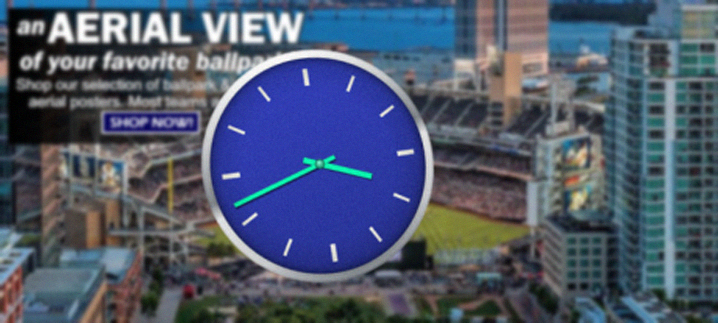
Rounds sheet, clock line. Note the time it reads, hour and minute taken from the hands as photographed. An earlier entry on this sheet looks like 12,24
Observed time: 3,42
